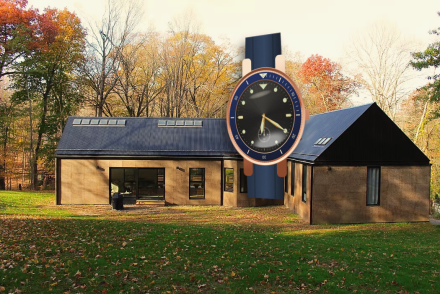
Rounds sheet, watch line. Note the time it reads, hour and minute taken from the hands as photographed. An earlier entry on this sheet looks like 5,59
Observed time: 6,20
